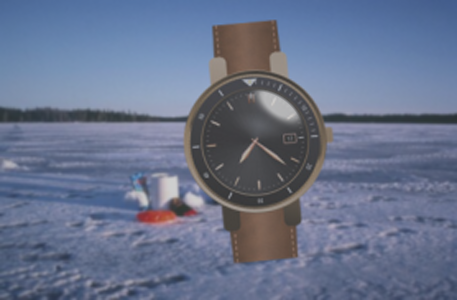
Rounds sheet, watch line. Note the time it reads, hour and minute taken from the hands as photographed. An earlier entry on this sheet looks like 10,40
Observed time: 7,22
